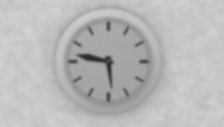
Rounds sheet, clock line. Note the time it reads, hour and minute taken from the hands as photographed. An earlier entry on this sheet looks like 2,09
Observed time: 5,47
